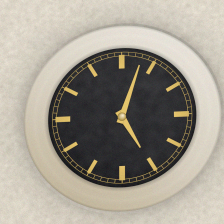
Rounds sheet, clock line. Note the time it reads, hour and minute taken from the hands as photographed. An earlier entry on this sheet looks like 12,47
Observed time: 5,03
